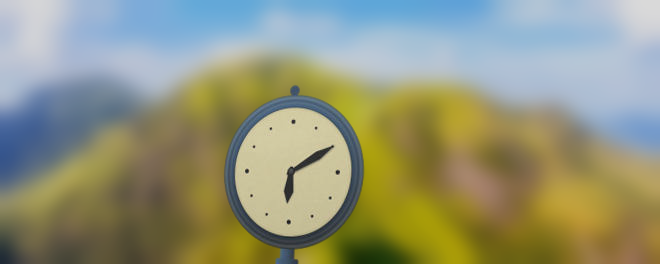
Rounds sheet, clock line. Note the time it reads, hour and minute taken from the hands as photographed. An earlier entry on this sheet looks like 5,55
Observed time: 6,10
